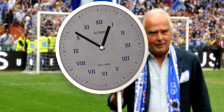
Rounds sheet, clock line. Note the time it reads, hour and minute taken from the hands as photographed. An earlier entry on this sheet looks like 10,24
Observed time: 12,51
